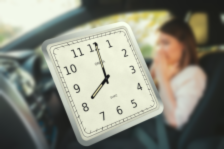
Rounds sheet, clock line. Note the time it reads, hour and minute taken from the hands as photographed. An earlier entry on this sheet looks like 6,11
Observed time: 8,01
